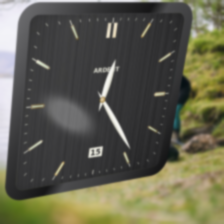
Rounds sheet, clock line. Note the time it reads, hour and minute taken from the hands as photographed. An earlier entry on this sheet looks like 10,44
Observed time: 12,24
